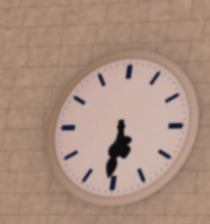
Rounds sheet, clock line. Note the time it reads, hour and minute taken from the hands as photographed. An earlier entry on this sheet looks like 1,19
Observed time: 5,31
